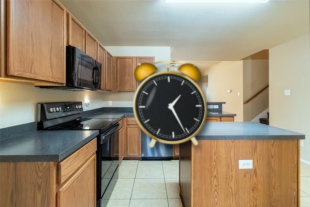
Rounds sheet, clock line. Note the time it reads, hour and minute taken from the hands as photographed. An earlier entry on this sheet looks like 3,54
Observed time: 1,26
